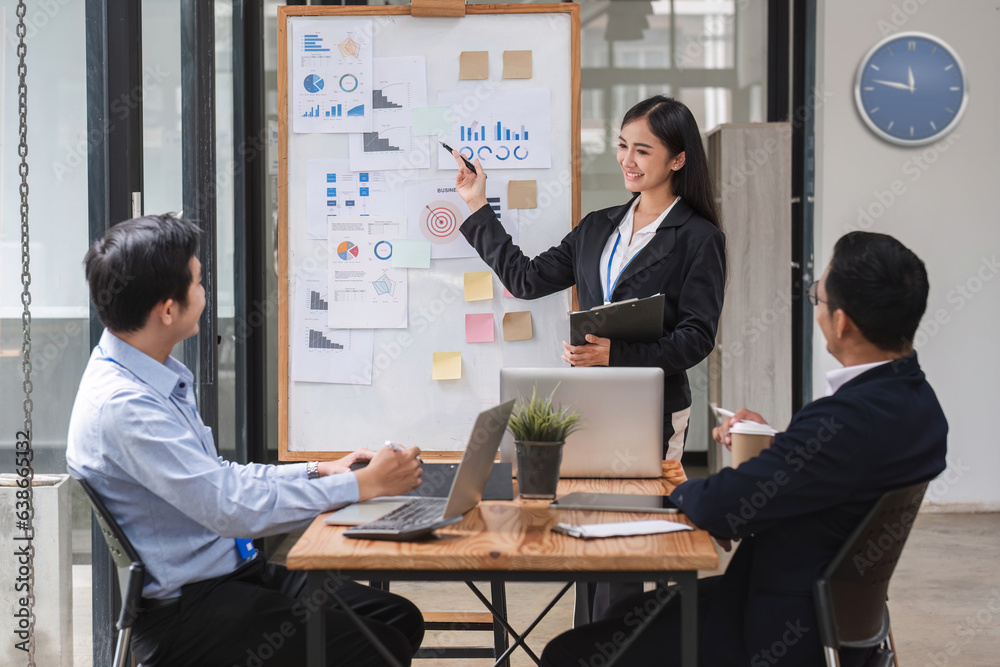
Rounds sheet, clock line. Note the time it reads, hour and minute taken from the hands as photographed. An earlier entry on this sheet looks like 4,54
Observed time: 11,47
